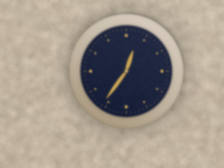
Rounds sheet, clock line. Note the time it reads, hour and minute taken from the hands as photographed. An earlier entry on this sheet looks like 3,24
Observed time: 12,36
